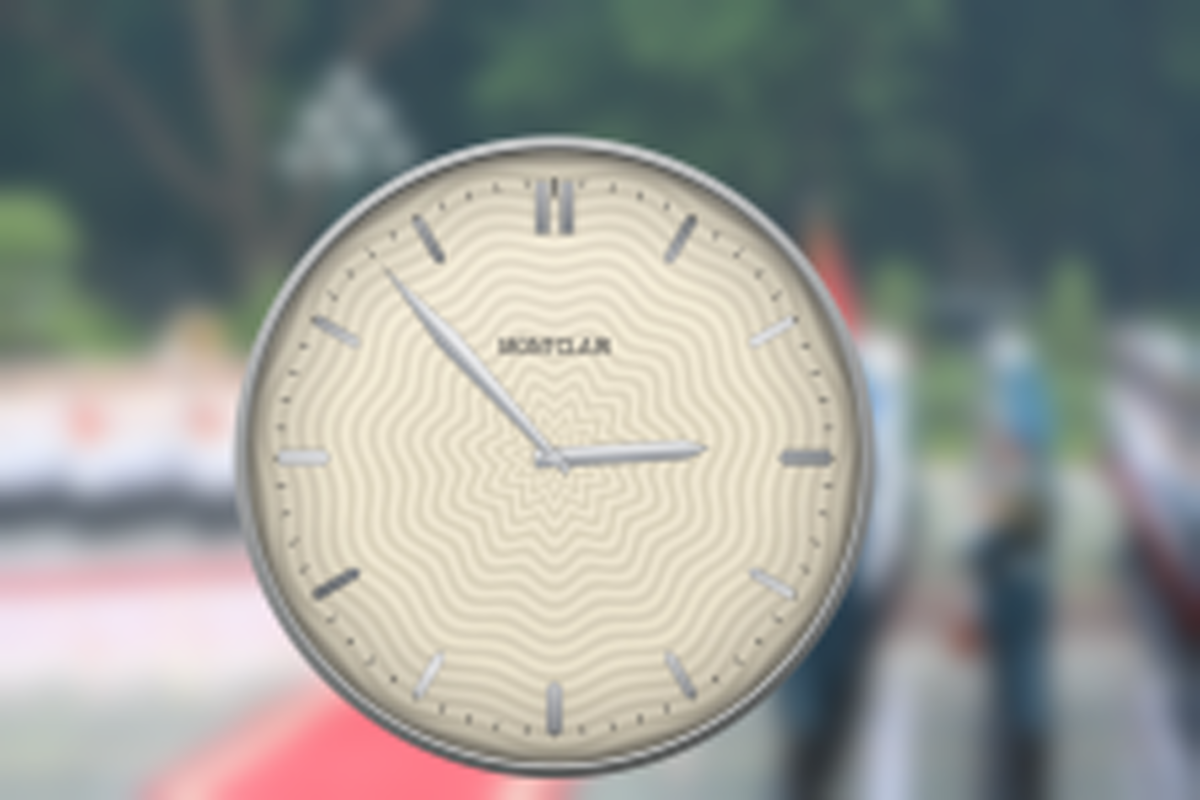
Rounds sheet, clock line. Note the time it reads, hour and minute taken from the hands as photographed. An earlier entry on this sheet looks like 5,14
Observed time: 2,53
